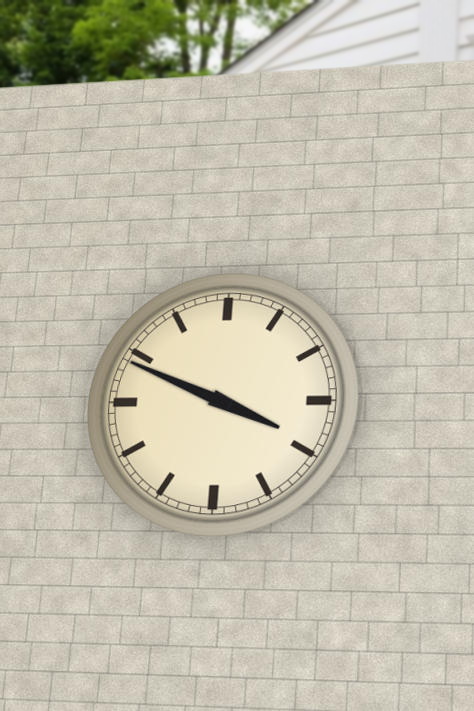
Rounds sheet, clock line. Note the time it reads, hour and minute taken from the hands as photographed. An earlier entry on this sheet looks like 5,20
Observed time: 3,49
